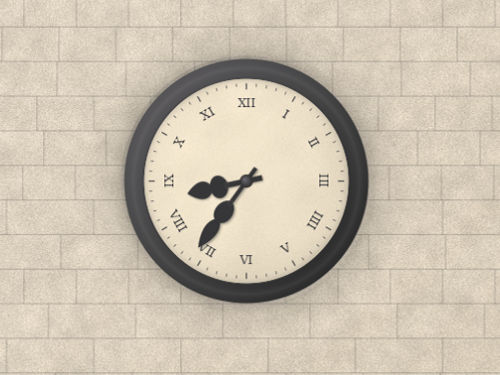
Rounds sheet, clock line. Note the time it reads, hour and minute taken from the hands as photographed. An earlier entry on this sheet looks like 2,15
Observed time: 8,36
